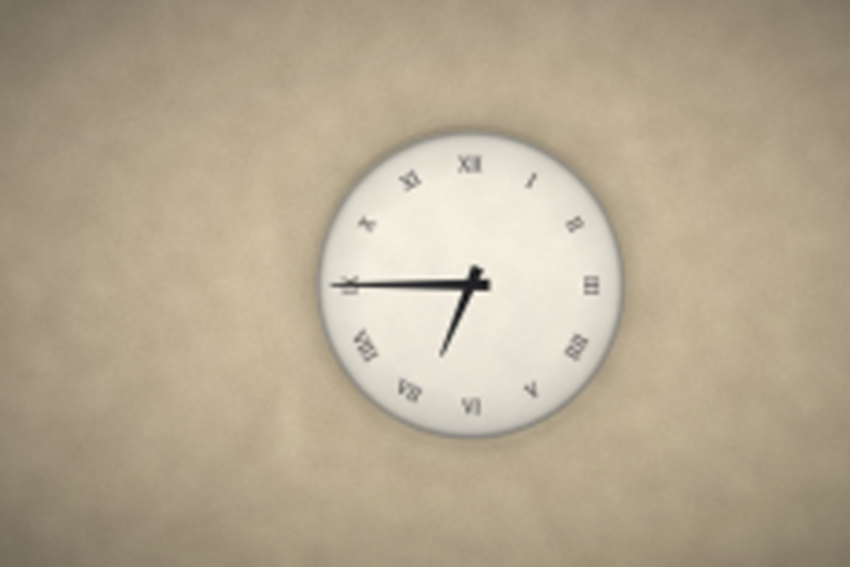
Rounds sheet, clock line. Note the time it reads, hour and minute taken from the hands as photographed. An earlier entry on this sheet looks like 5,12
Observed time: 6,45
